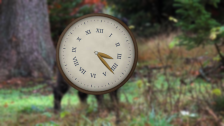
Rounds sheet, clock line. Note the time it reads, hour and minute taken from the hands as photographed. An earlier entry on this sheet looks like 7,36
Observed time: 3,22
